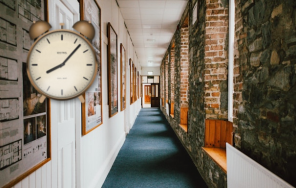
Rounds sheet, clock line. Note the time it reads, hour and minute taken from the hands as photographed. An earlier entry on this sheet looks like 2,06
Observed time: 8,07
